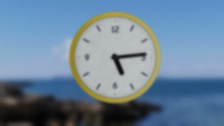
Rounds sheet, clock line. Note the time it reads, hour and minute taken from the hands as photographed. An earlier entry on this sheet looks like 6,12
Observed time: 5,14
